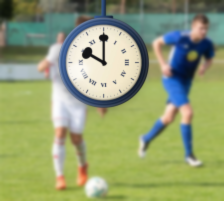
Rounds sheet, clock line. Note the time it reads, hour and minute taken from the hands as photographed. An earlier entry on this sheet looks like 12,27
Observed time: 10,00
